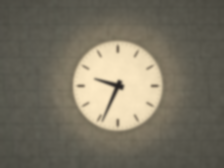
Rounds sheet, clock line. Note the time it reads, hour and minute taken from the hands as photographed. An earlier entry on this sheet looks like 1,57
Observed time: 9,34
